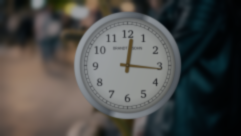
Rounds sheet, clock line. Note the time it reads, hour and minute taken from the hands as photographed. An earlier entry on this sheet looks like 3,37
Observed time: 12,16
